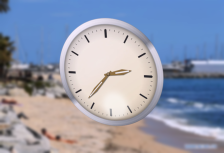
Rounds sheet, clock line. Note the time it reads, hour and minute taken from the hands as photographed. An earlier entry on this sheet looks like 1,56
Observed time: 2,37
